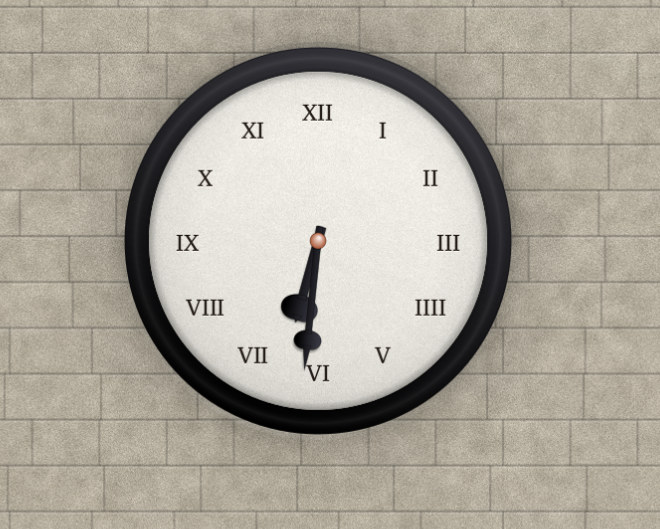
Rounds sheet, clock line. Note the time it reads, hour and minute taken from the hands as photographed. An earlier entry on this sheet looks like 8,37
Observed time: 6,31
